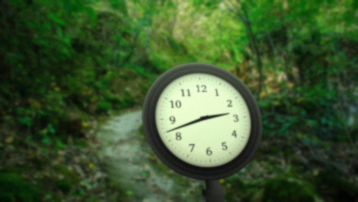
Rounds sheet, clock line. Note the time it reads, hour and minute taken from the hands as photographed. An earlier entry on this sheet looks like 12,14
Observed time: 2,42
